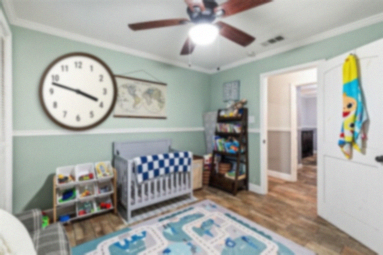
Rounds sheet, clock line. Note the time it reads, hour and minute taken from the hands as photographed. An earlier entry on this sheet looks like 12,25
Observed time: 3,48
